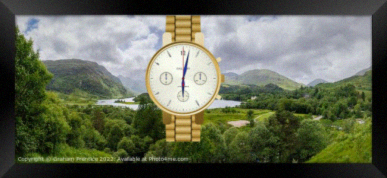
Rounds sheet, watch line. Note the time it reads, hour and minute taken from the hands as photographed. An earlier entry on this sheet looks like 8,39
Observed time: 6,02
